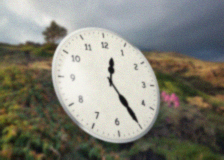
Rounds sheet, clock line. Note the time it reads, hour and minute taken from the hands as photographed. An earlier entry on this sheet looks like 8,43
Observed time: 12,25
